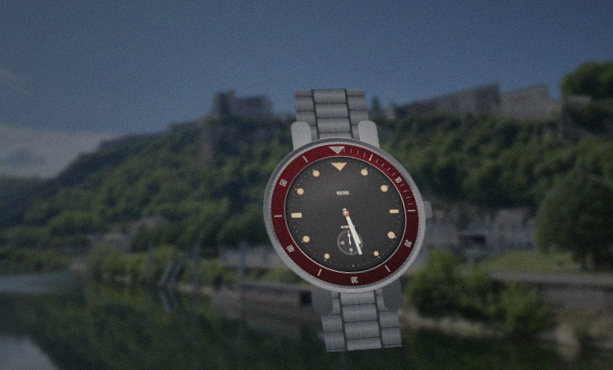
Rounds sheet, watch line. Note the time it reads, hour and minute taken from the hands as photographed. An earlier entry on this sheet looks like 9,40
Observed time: 5,28
